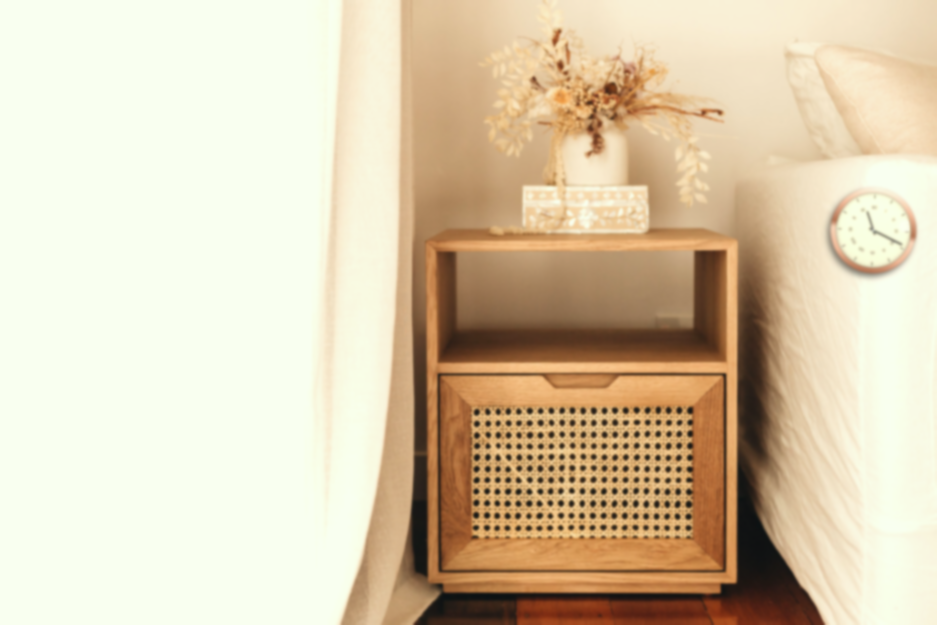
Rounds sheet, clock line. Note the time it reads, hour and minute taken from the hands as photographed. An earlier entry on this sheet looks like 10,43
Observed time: 11,19
